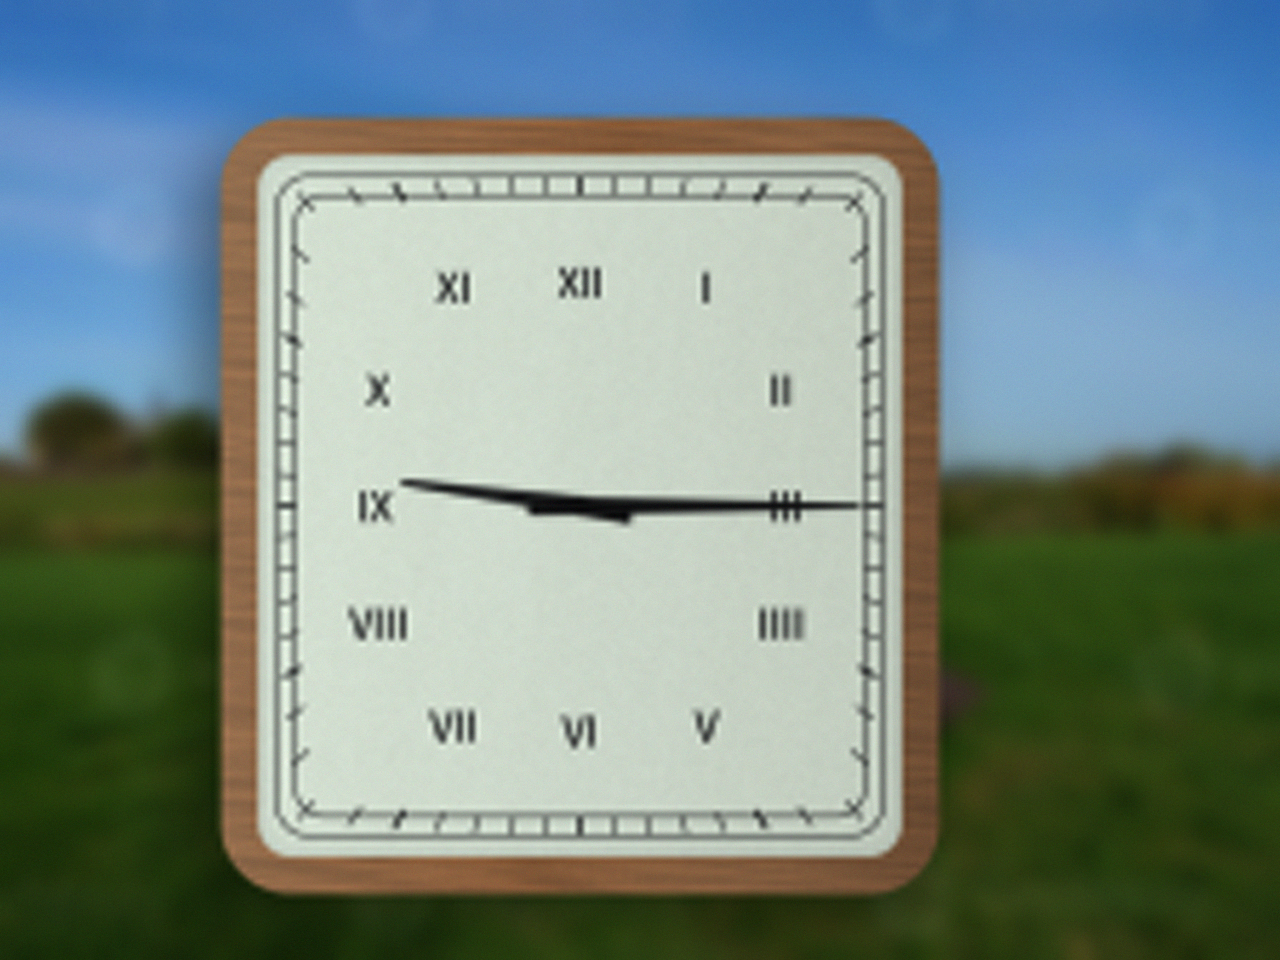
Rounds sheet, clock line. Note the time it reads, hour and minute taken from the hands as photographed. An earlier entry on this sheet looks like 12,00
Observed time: 9,15
